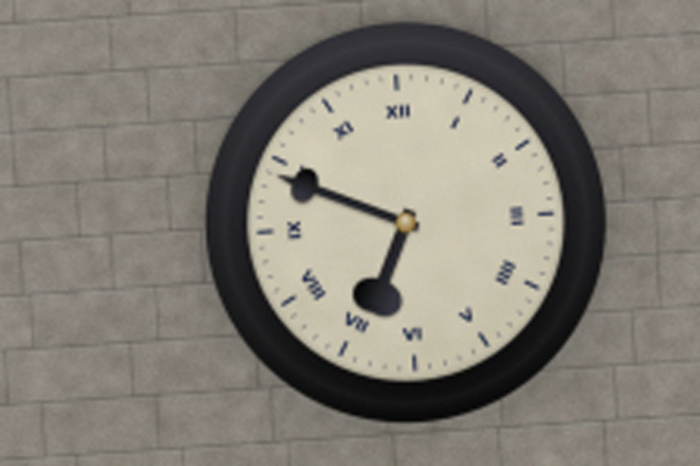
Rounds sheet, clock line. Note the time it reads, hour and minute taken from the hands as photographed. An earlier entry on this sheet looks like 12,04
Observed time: 6,49
